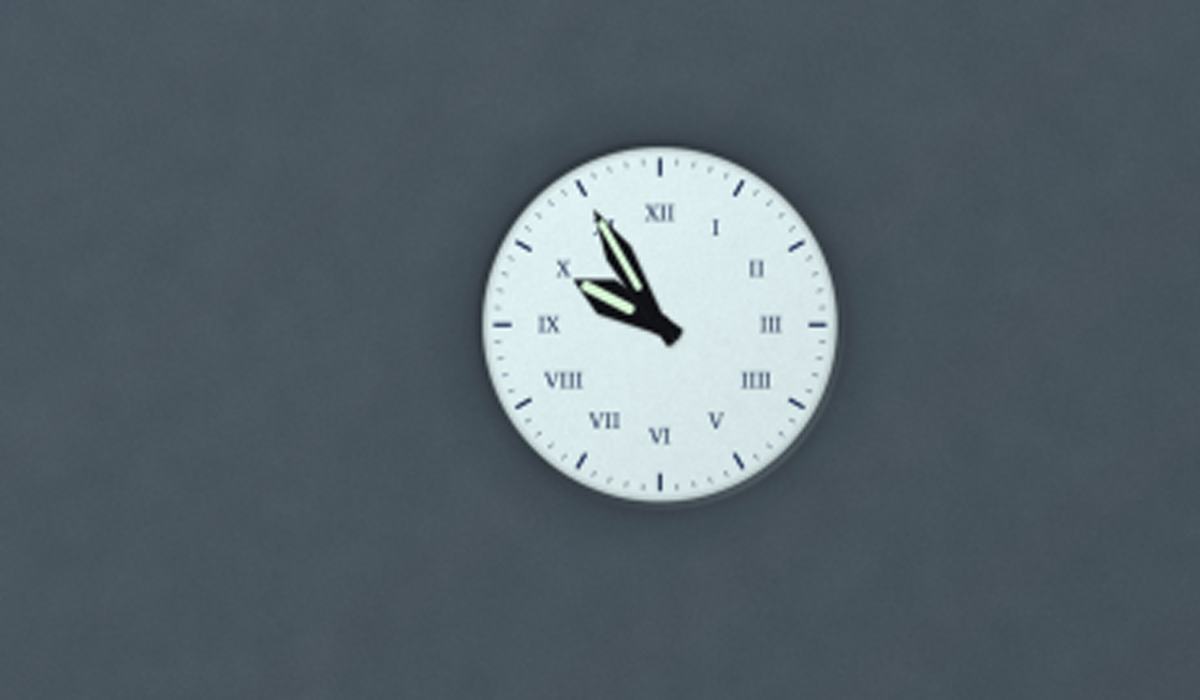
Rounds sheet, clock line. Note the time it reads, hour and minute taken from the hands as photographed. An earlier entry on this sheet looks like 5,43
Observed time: 9,55
